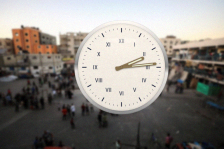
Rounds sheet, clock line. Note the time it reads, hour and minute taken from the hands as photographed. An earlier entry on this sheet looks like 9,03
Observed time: 2,14
